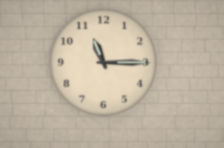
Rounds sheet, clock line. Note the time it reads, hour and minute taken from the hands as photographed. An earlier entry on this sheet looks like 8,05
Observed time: 11,15
